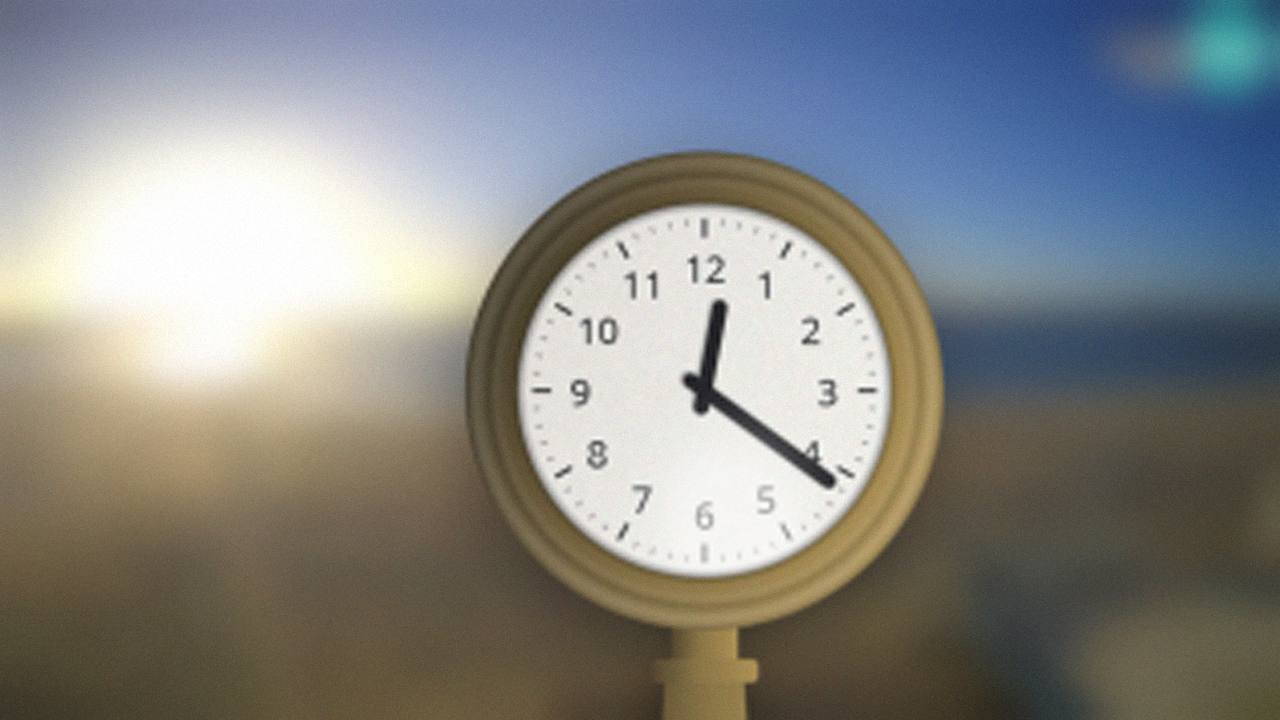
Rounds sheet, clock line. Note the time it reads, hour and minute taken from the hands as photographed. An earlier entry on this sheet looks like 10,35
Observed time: 12,21
